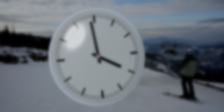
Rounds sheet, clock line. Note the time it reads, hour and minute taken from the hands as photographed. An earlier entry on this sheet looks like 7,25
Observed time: 3,59
